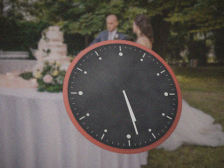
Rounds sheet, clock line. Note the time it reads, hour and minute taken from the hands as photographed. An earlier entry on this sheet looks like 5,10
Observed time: 5,28
